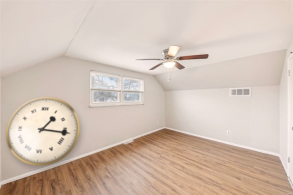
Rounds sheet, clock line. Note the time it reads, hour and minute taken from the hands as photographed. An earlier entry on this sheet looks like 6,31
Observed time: 1,16
